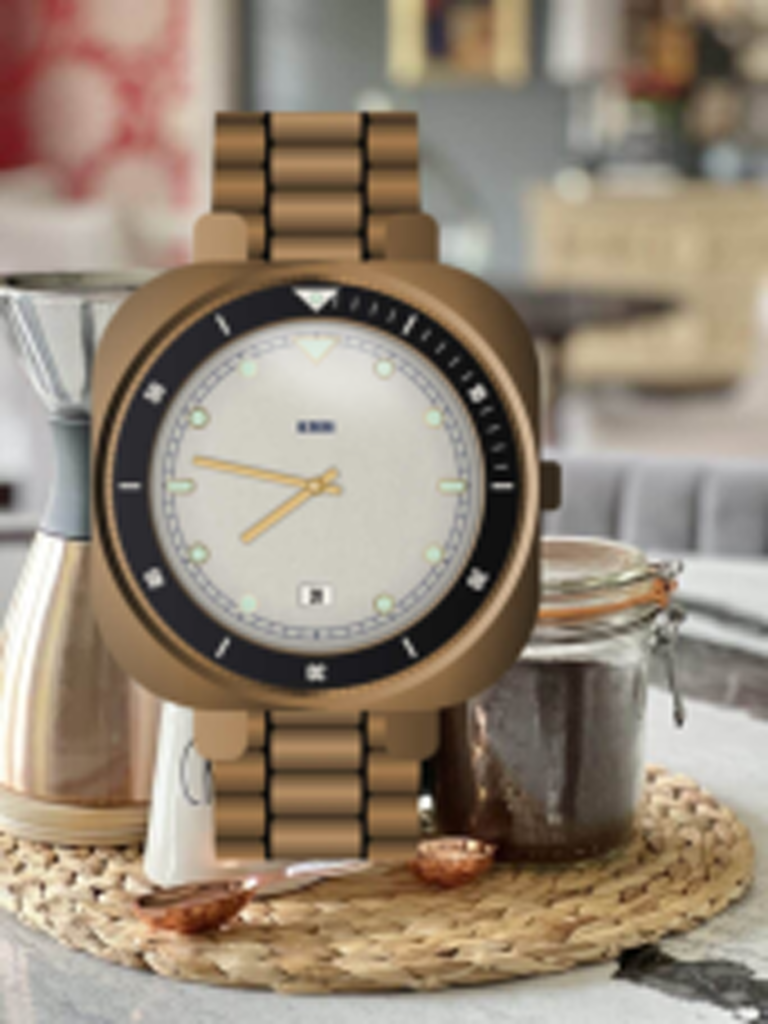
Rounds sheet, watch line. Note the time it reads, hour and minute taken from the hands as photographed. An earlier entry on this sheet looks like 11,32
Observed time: 7,47
